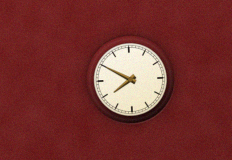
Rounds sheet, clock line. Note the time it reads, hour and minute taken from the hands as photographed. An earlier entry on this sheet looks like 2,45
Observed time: 7,50
